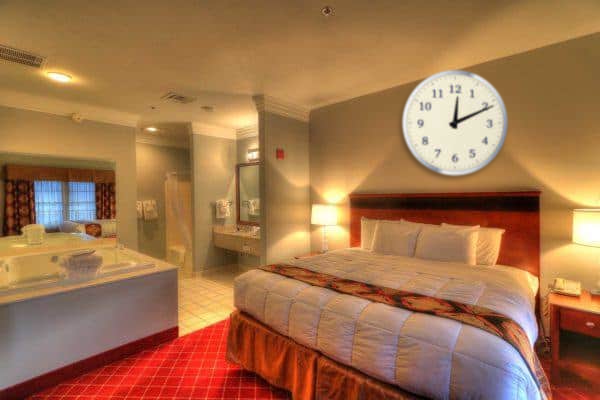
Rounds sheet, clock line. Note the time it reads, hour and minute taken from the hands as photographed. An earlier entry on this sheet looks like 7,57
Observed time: 12,11
